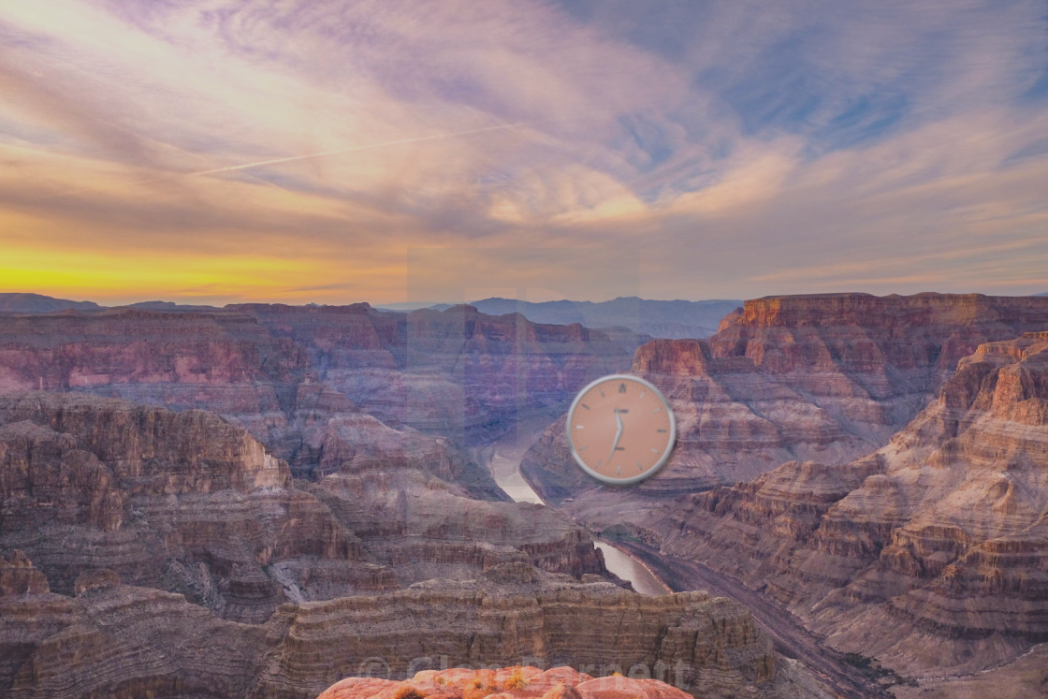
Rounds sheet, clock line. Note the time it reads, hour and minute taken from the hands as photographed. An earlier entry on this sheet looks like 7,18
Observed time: 11,33
